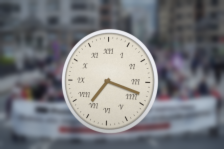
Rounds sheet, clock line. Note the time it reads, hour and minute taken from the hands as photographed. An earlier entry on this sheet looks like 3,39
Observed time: 7,18
